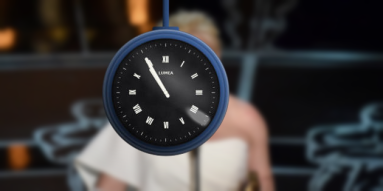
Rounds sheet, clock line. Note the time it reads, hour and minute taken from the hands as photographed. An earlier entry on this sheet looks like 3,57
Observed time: 10,55
